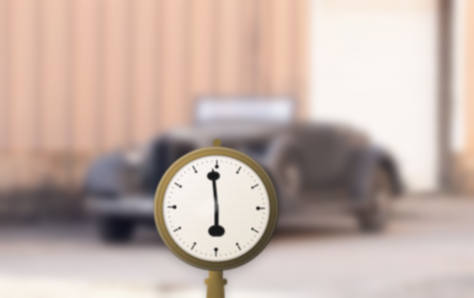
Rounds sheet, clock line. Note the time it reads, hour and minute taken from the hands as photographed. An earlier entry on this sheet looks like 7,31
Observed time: 5,59
